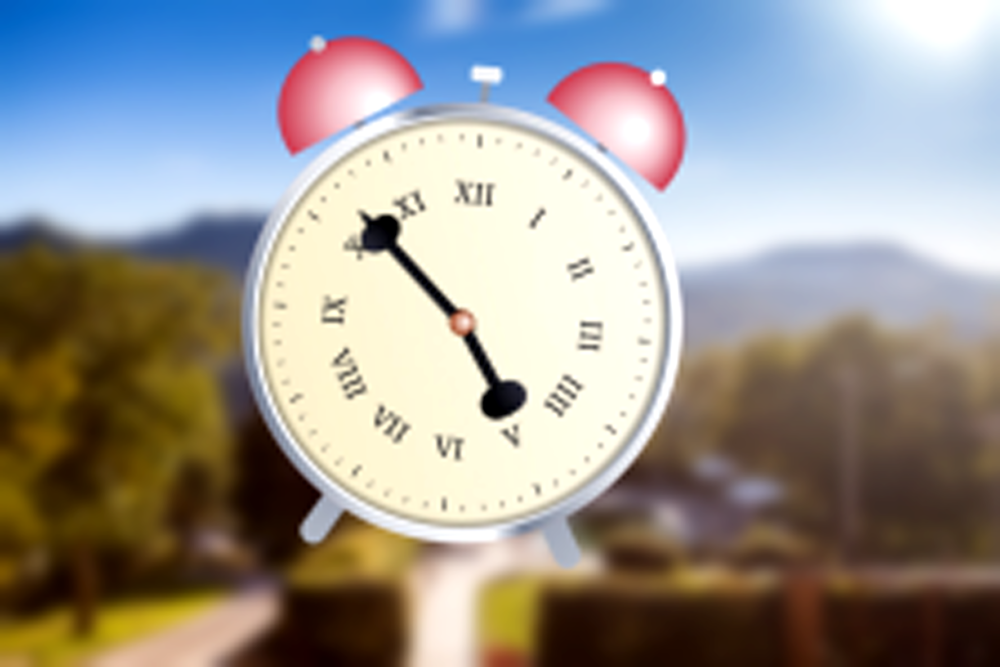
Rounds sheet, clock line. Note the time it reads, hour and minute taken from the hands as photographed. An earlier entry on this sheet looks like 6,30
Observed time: 4,52
